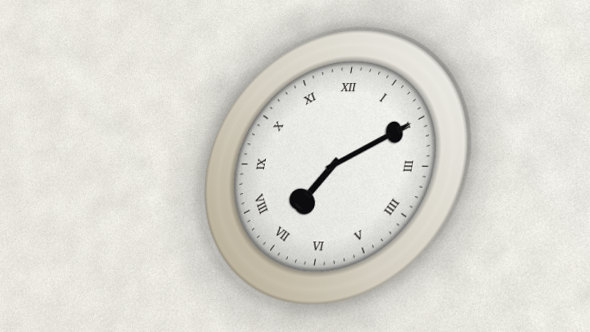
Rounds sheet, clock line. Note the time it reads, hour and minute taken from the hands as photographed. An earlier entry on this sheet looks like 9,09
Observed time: 7,10
